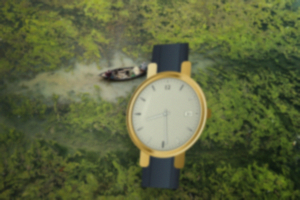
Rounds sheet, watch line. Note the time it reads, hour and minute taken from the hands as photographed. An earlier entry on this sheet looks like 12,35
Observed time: 8,29
